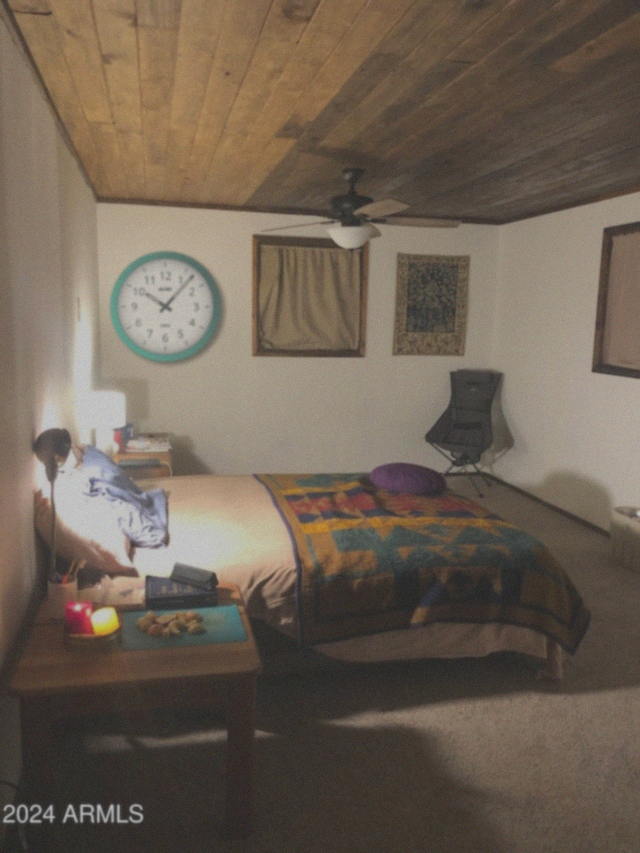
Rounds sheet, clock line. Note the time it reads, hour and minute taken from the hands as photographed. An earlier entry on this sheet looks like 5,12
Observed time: 10,07
